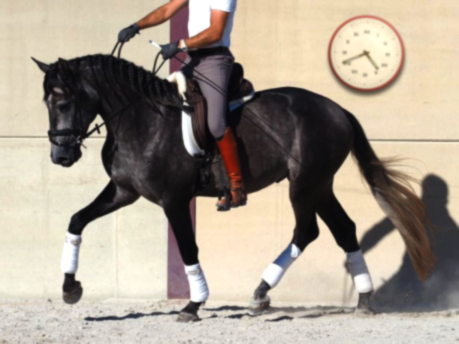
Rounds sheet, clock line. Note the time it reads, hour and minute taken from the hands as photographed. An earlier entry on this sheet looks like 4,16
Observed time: 4,41
